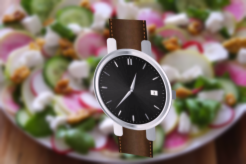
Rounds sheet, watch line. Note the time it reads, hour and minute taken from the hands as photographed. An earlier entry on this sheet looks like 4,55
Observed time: 12,37
